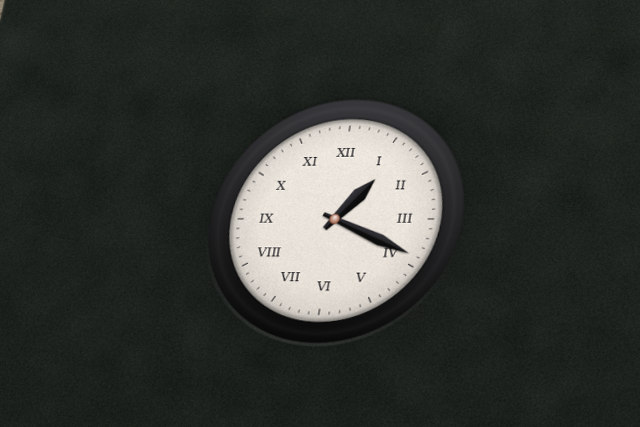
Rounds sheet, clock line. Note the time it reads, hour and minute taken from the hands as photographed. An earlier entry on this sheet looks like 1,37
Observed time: 1,19
